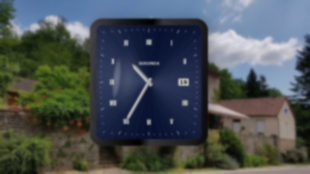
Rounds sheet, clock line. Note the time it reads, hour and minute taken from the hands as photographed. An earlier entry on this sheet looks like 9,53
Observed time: 10,35
